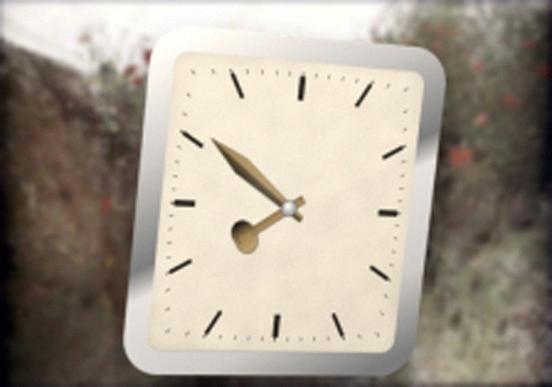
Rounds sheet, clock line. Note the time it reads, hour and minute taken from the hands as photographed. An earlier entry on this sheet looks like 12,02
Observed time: 7,51
